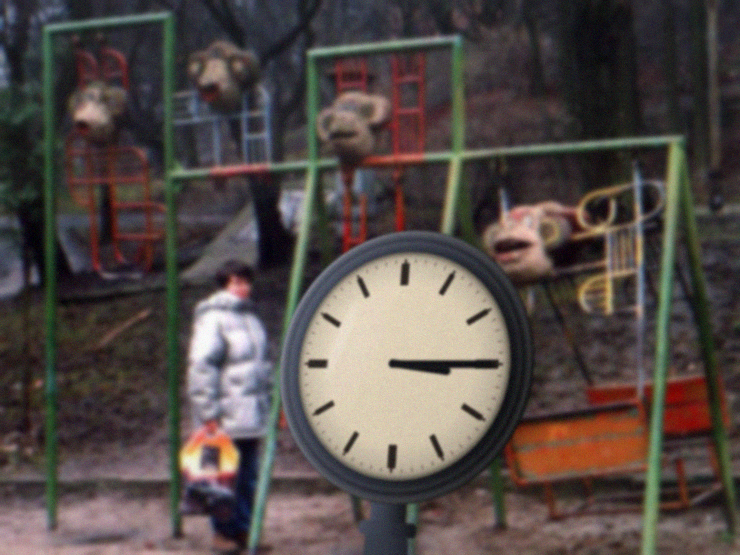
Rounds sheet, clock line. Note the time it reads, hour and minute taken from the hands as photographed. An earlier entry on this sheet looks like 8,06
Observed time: 3,15
